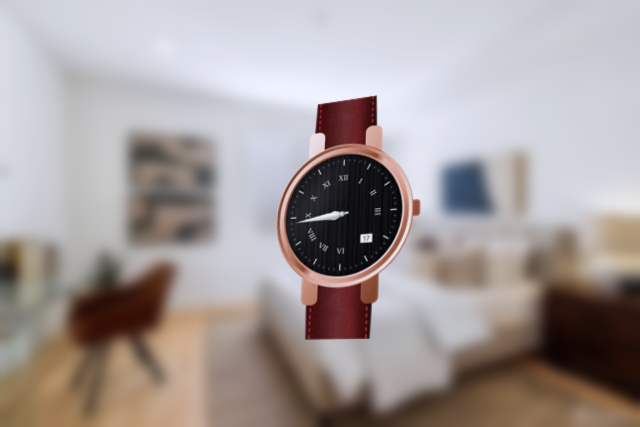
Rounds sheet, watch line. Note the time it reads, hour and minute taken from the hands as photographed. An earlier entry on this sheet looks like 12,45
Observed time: 8,44
